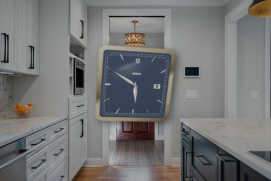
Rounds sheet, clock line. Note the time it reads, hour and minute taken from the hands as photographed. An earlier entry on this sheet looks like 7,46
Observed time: 5,50
